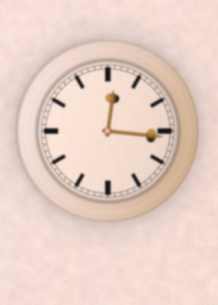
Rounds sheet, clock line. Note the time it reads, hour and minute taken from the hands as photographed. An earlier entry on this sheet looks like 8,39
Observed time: 12,16
